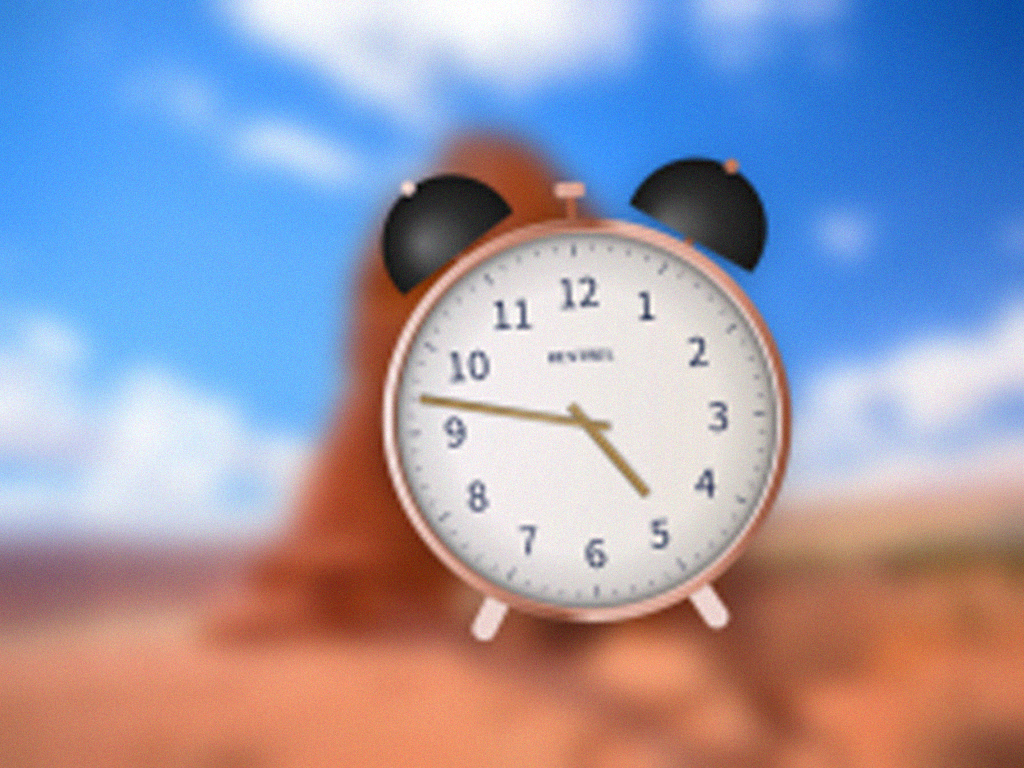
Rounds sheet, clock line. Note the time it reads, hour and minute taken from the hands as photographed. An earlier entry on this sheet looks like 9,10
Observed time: 4,47
